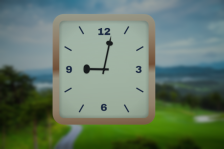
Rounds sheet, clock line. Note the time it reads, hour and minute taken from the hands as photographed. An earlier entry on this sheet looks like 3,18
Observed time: 9,02
